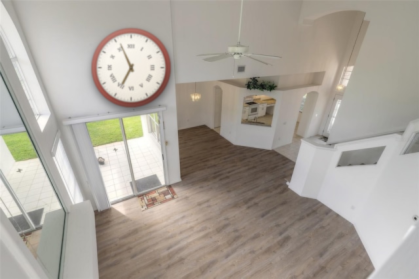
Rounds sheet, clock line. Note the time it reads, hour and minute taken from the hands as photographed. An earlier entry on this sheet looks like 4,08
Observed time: 6,56
